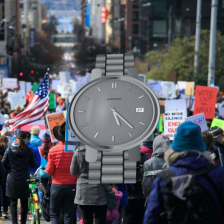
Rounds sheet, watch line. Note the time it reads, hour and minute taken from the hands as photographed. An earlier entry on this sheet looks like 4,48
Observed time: 5,23
